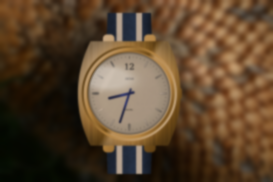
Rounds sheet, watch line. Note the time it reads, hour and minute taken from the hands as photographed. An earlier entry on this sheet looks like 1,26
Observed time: 8,33
